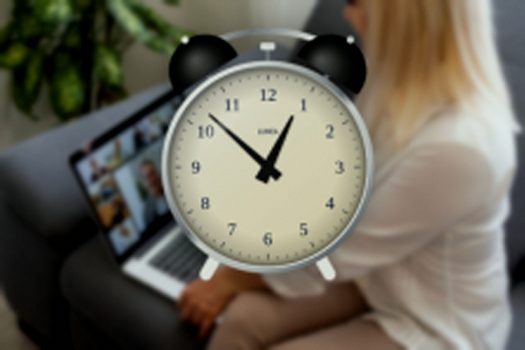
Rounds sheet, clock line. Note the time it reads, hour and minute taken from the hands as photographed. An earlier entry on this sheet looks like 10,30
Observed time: 12,52
